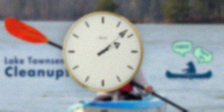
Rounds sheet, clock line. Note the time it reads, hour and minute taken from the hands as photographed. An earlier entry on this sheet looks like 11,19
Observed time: 2,08
